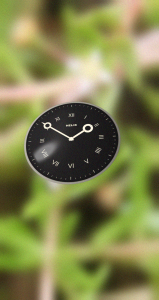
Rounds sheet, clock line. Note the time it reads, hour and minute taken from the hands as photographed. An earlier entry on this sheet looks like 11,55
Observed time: 1,51
